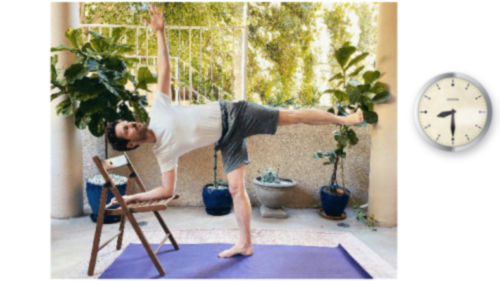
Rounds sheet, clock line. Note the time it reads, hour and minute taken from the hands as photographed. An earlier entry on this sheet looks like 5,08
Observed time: 8,30
